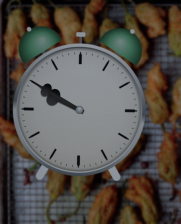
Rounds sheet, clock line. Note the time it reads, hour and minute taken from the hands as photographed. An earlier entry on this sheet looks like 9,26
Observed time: 9,50
